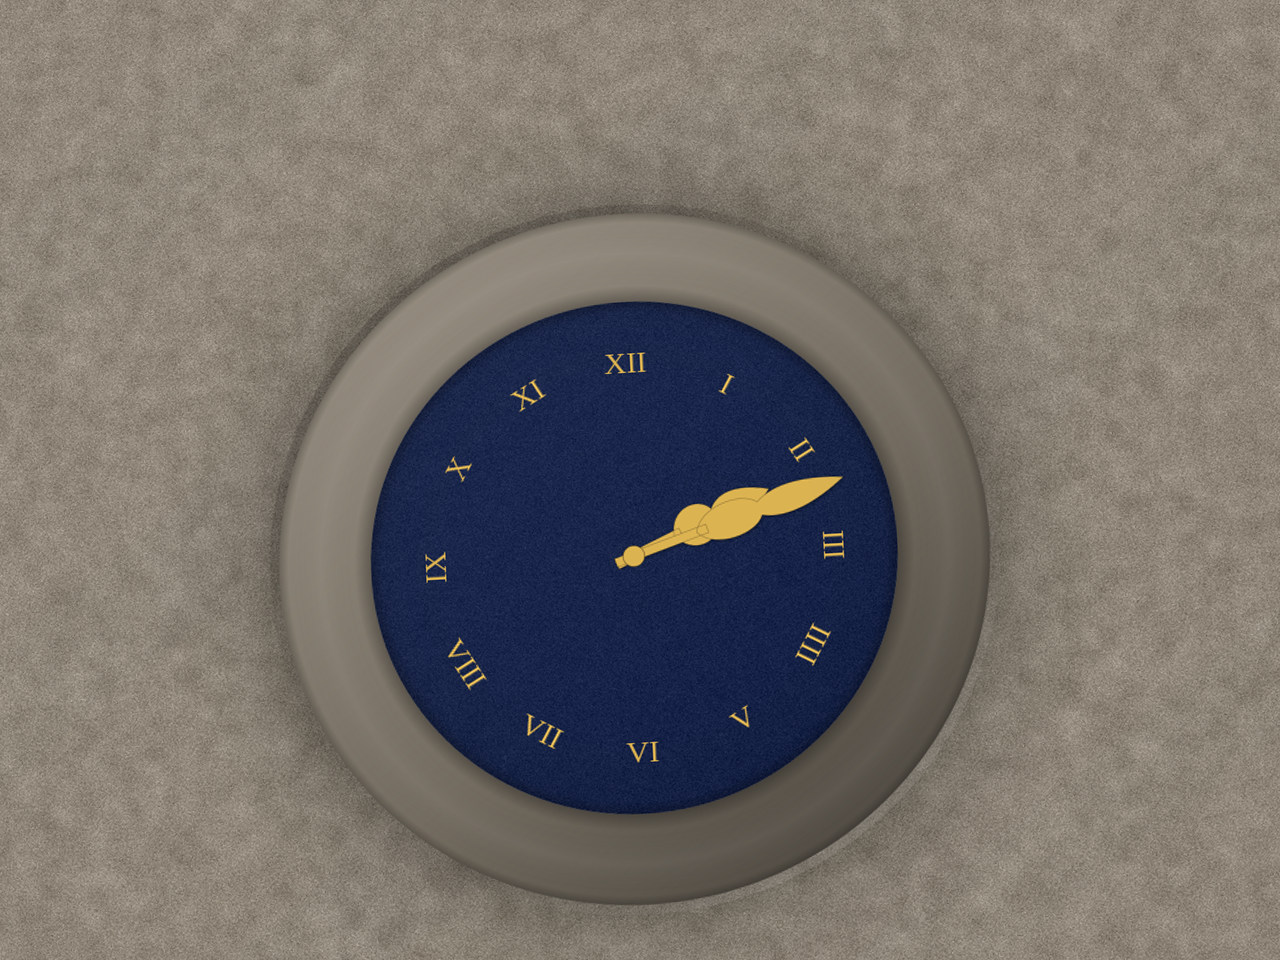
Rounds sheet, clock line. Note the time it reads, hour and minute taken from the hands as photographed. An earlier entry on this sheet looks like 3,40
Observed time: 2,12
